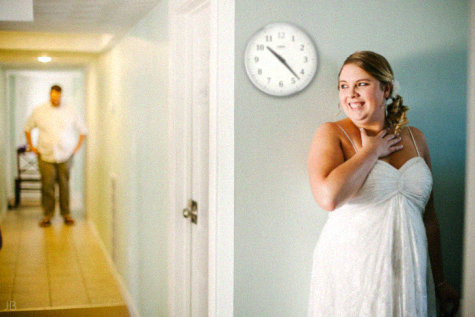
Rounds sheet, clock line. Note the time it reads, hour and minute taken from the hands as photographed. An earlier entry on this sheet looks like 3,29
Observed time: 10,23
